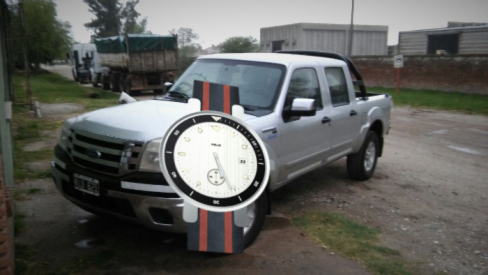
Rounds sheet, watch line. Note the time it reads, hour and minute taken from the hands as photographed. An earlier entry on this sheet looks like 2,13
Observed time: 5,26
